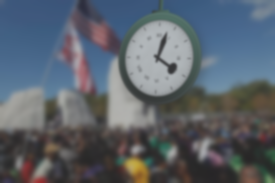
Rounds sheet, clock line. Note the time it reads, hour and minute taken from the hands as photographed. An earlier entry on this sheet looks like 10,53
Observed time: 4,03
